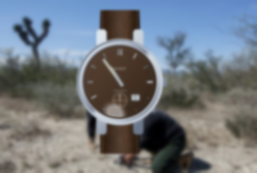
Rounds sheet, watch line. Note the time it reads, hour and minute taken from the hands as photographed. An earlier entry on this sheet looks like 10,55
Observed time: 10,54
